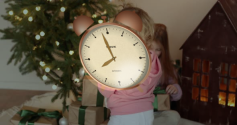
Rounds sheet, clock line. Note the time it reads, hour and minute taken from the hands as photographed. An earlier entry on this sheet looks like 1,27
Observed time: 7,58
